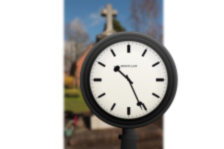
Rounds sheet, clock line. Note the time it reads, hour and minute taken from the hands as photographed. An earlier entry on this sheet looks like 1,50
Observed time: 10,26
